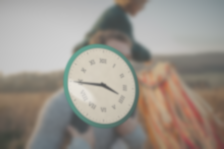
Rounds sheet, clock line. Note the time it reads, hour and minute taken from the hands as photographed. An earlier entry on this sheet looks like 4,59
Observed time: 3,45
